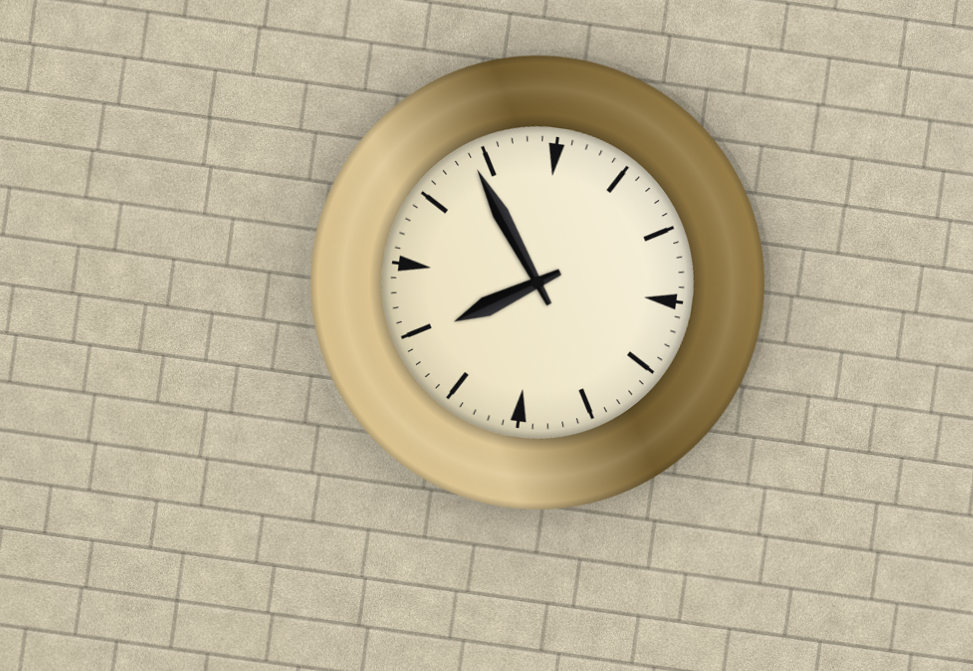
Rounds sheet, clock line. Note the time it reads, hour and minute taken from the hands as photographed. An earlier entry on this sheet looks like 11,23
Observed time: 7,54
